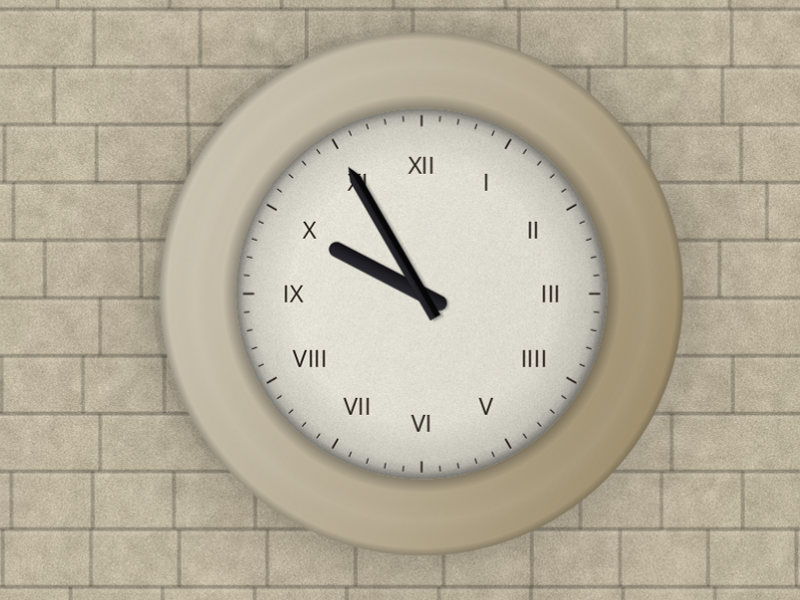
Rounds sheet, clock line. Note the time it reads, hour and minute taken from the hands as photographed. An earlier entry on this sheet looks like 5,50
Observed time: 9,55
